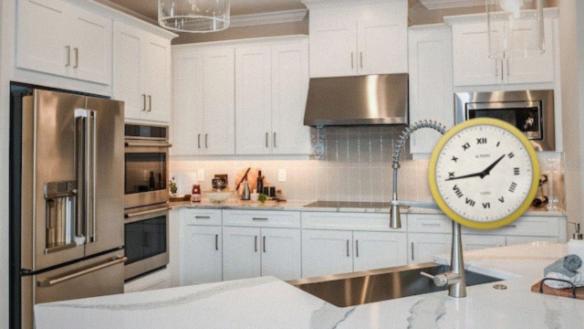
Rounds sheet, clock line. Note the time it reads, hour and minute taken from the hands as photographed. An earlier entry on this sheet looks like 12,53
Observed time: 1,44
